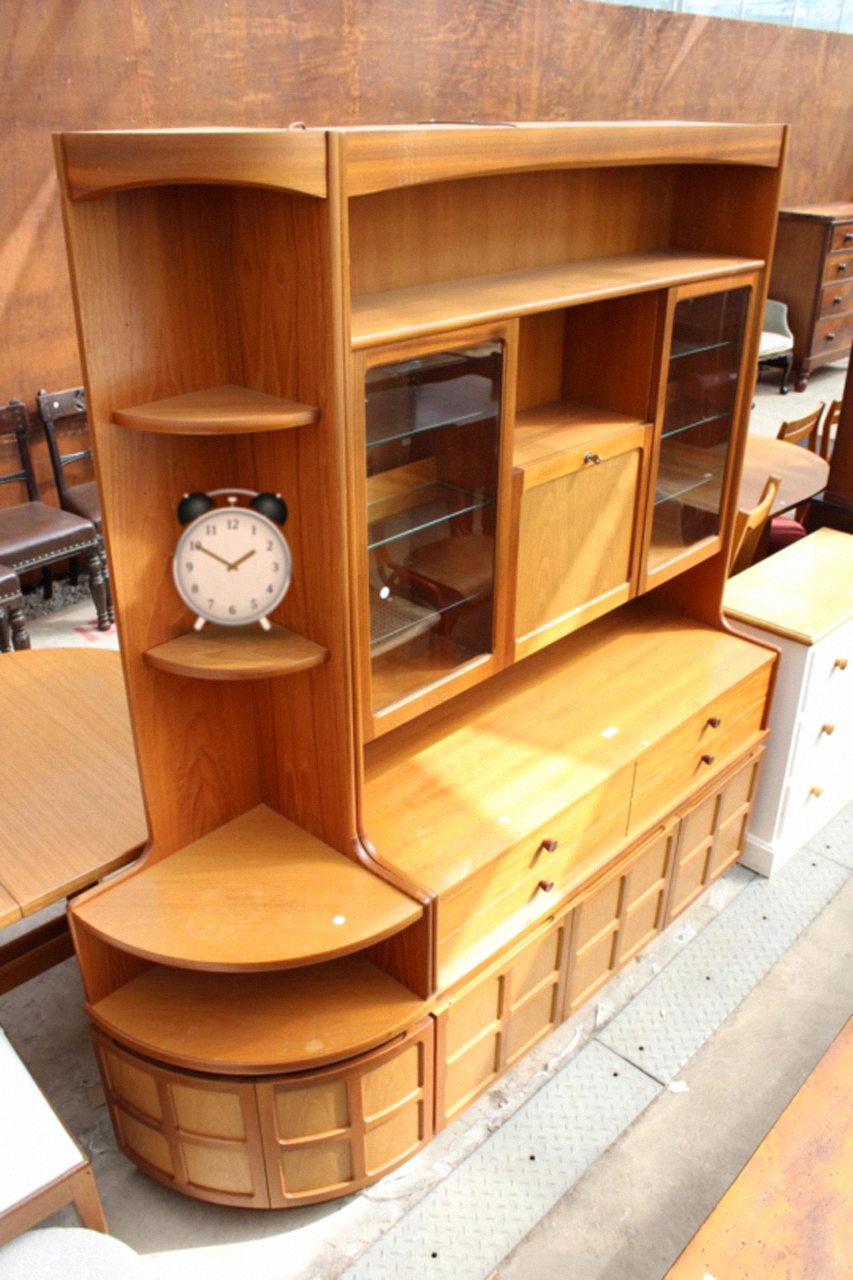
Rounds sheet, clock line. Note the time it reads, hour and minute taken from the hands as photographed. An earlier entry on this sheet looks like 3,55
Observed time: 1,50
